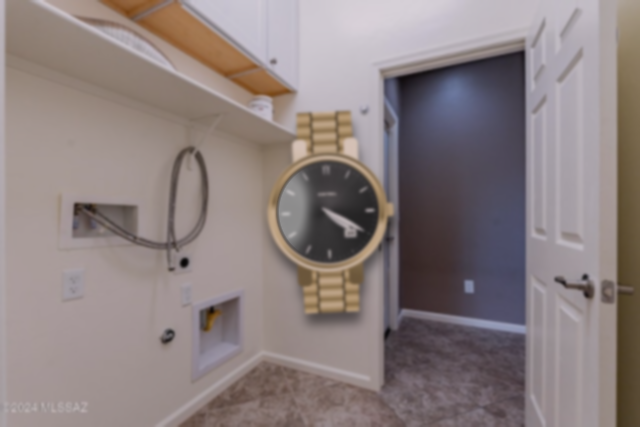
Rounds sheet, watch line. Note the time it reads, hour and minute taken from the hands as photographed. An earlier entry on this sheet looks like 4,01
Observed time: 4,20
